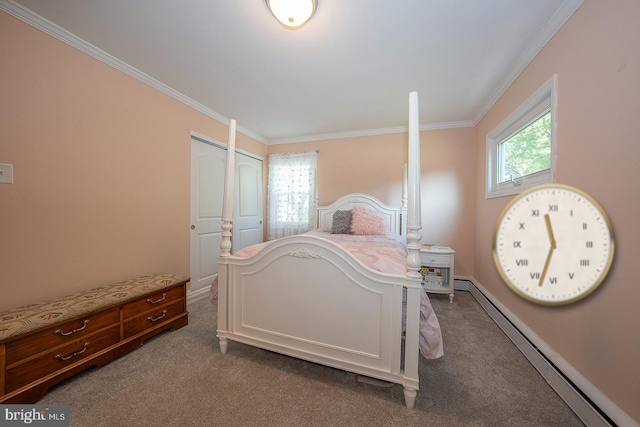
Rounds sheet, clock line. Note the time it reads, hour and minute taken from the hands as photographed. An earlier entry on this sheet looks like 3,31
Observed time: 11,33
